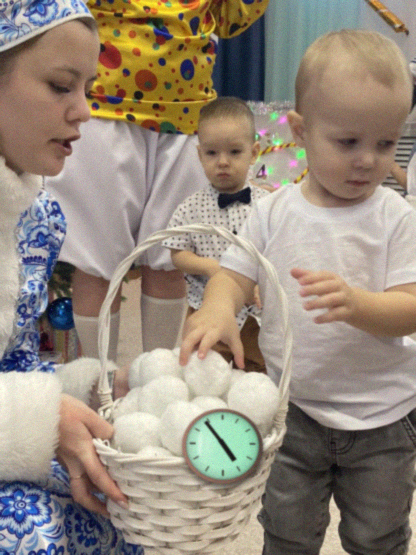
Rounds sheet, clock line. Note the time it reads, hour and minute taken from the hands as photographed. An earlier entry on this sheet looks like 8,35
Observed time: 4,54
